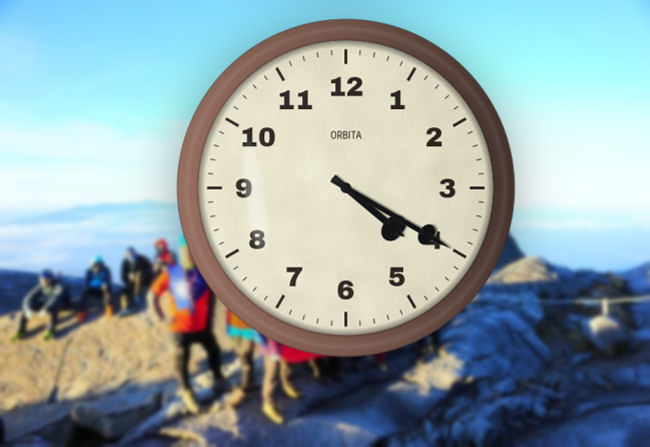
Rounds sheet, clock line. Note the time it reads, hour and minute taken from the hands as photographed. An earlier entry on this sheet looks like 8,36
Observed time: 4,20
